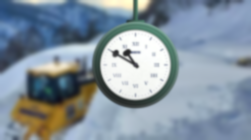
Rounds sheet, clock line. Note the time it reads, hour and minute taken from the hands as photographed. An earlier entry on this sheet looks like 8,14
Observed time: 10,50
